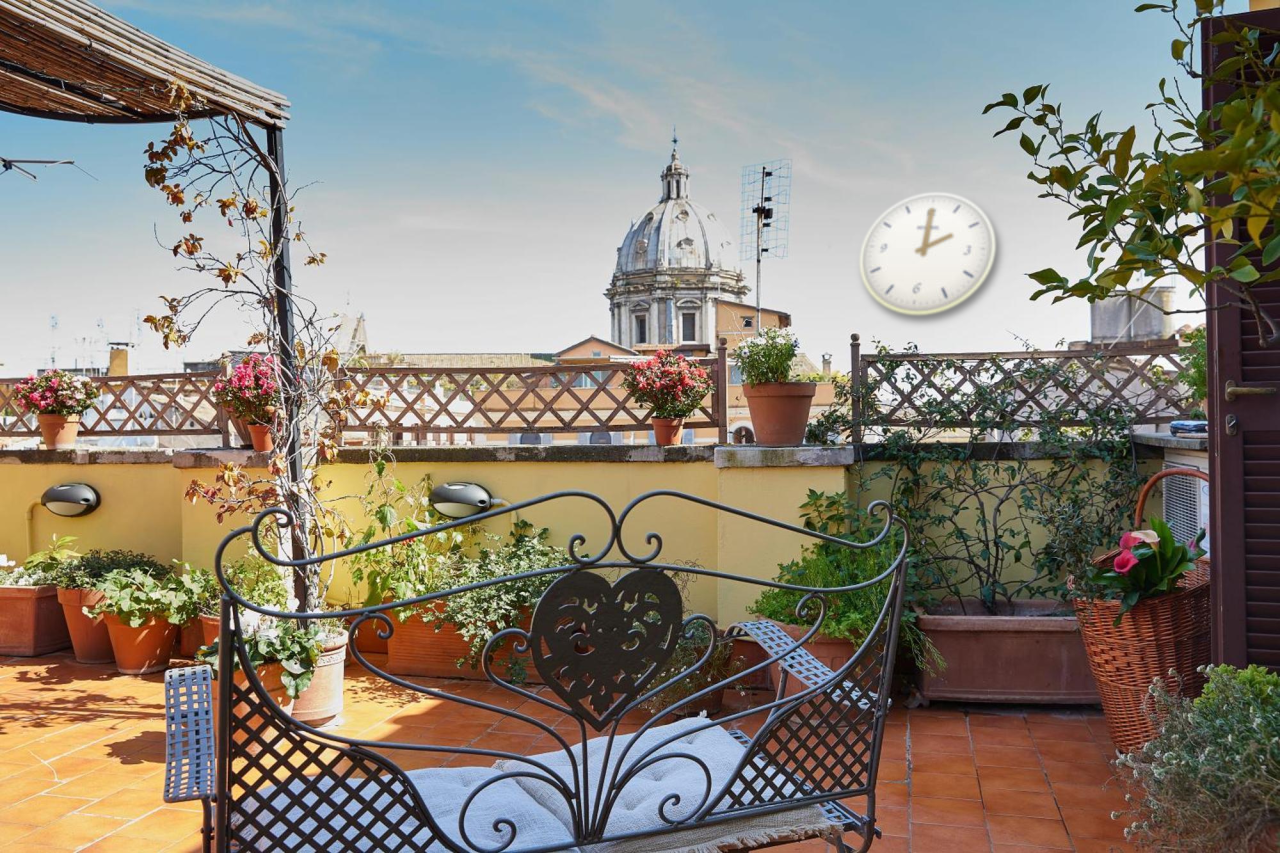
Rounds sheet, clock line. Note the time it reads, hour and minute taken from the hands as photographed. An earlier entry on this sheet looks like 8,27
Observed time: 2,00
